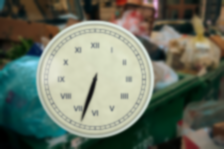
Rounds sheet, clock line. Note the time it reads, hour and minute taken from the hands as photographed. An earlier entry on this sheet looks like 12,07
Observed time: 6,33
